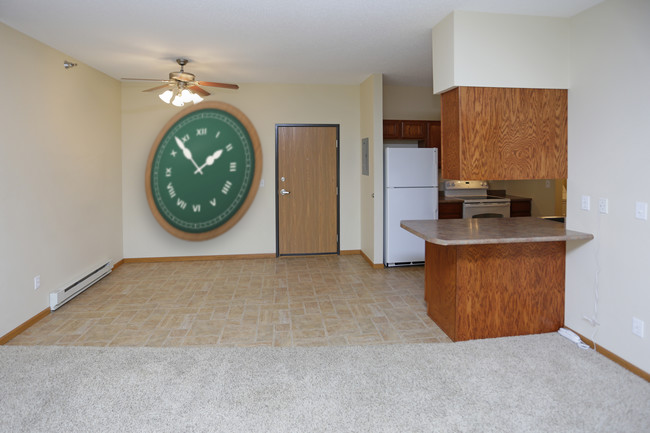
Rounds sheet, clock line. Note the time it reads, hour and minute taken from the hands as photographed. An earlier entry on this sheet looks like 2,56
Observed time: 1,53
